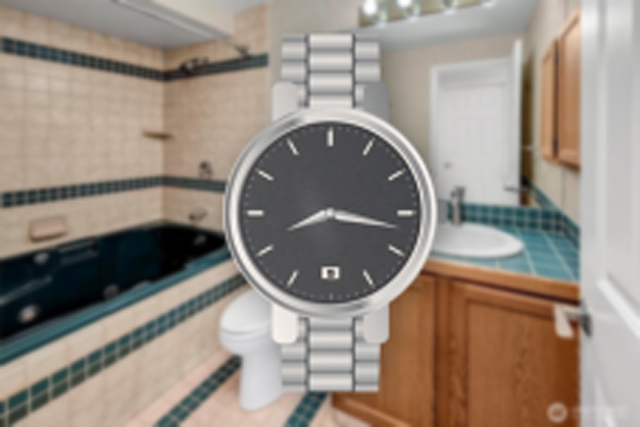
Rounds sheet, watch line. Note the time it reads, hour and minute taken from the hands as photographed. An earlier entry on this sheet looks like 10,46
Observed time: 8,17
